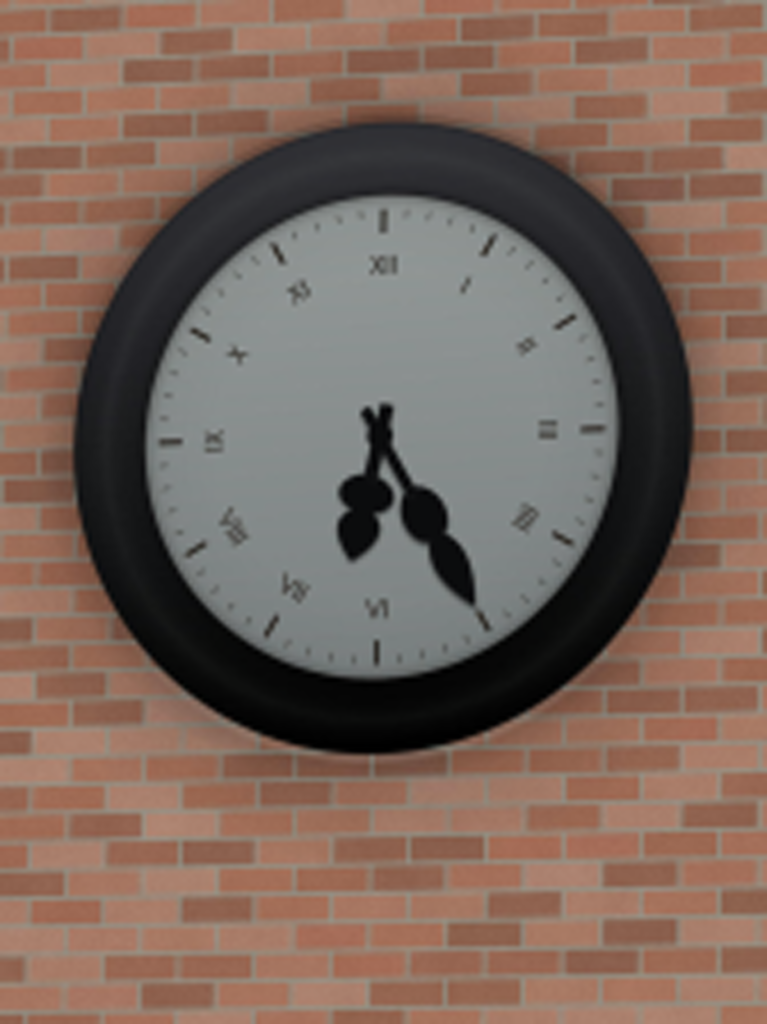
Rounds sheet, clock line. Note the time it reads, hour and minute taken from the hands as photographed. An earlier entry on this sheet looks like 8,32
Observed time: 6,25
